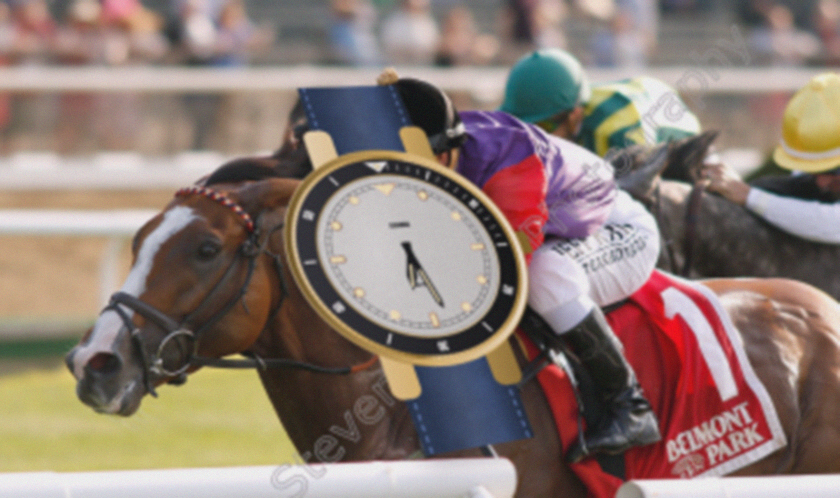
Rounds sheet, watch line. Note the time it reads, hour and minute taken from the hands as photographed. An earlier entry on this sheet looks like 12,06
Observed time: 6,28
